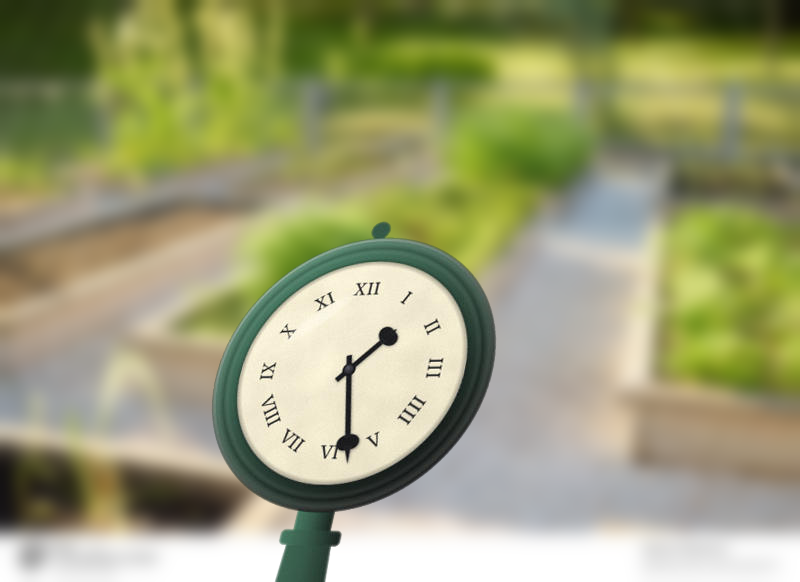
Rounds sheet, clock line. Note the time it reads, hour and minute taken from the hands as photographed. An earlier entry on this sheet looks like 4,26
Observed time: 1,28
